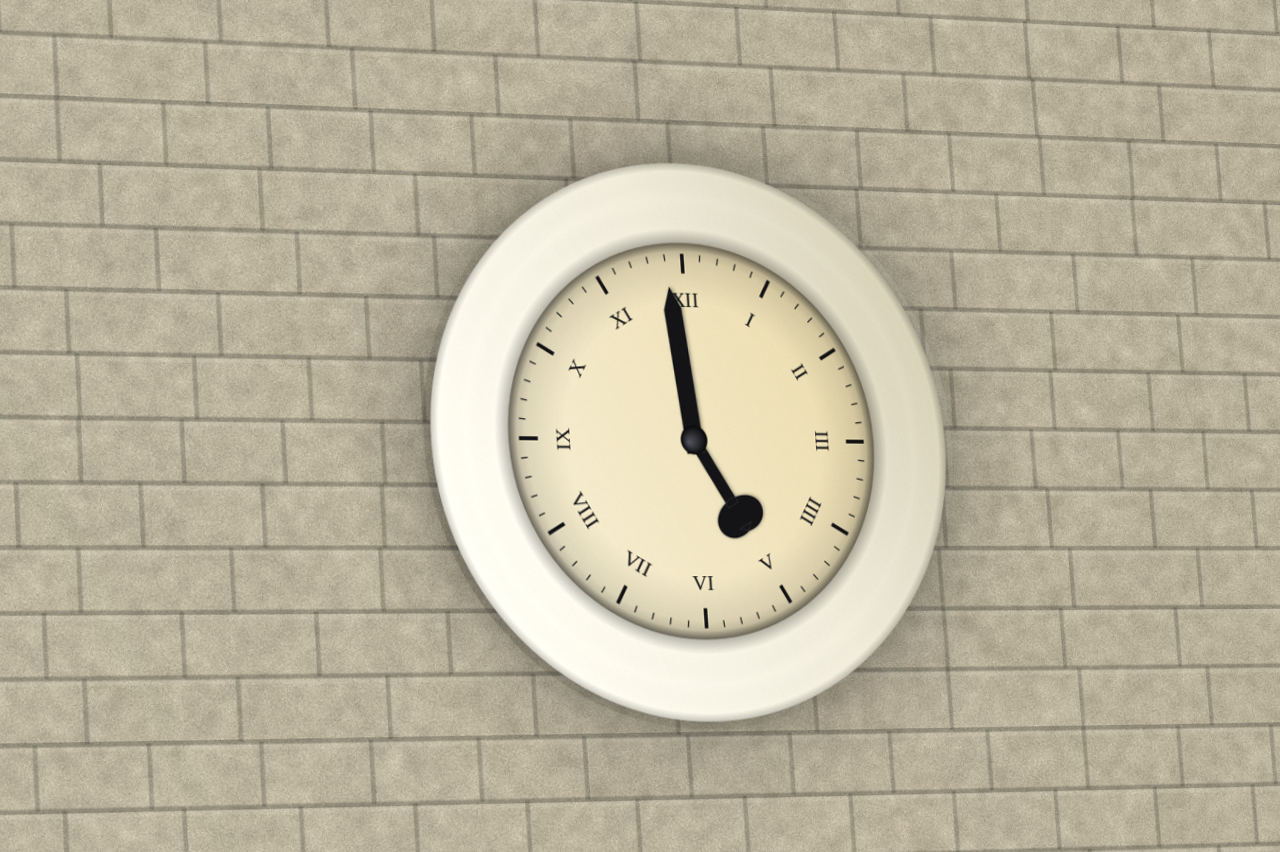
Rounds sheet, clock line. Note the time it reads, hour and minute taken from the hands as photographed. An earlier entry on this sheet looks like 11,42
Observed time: 4,59
